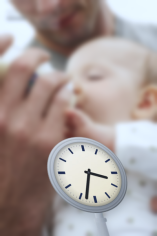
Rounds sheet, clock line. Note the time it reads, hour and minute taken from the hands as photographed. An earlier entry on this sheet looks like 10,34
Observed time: 3,33
